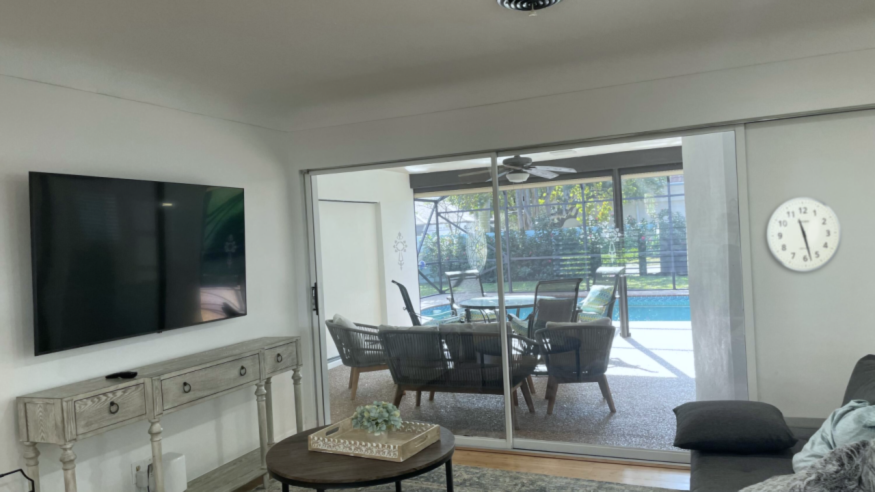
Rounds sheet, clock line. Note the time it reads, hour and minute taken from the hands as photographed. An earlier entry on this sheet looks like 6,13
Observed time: 11,28
